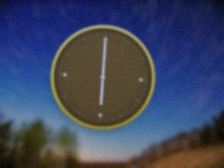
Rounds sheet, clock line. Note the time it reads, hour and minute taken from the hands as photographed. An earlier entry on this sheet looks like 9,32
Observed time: 6,00
